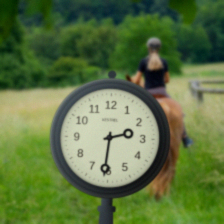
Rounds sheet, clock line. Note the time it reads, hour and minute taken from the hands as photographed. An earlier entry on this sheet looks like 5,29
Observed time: 2,31
